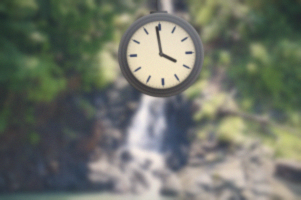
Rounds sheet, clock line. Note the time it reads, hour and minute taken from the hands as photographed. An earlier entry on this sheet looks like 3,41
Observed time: 3,59
